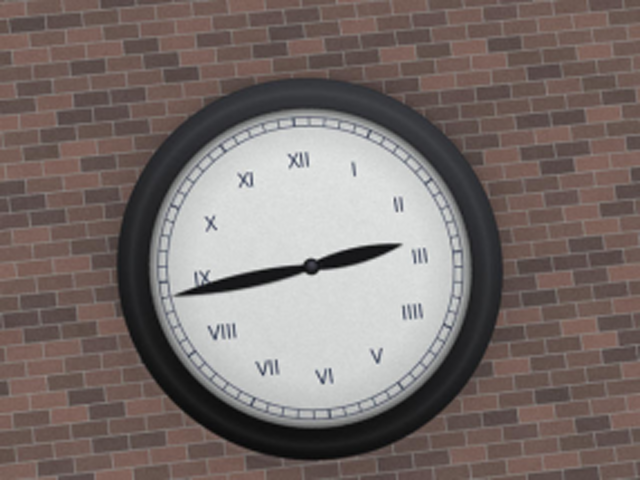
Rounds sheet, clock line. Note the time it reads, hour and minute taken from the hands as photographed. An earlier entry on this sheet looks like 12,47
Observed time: 2,44
